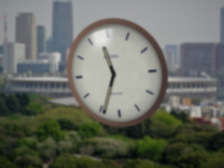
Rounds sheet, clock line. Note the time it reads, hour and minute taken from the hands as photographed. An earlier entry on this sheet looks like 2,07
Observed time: 11,34
